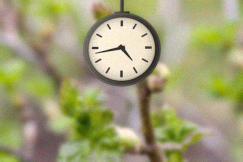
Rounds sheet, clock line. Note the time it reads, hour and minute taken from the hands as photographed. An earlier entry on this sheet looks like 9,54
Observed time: 4,43
